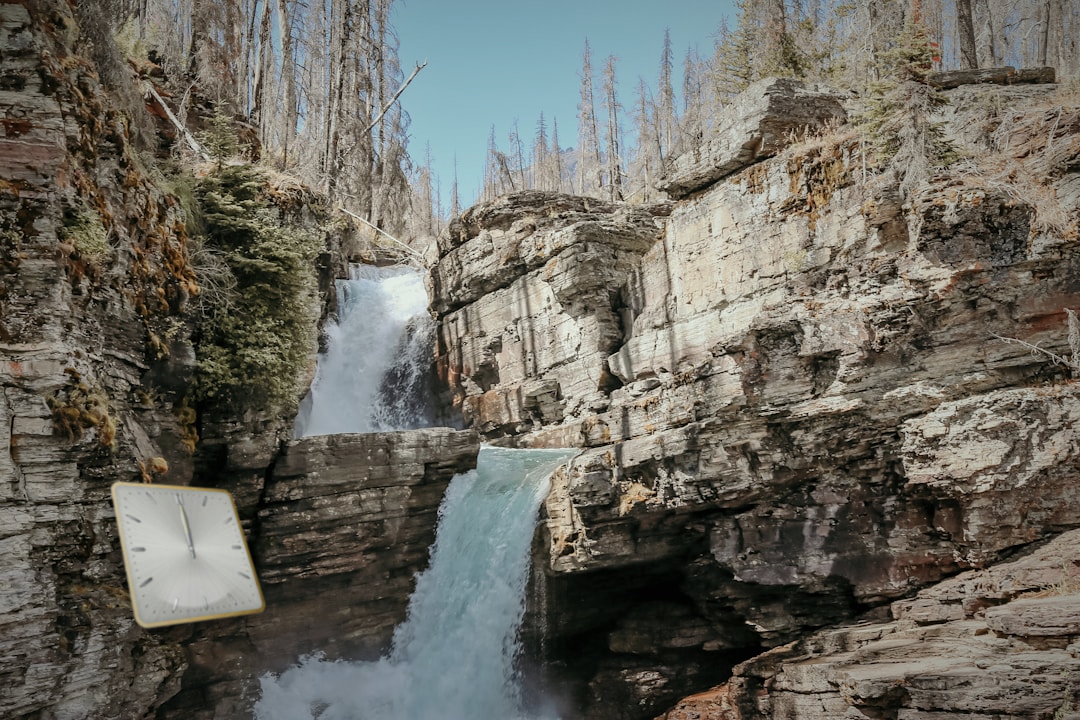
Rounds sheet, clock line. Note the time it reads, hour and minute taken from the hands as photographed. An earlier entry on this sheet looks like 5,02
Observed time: 12,00
